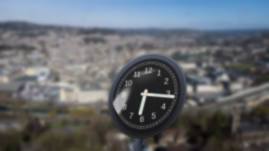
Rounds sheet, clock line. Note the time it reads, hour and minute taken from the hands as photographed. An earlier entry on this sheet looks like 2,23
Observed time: 6,16
